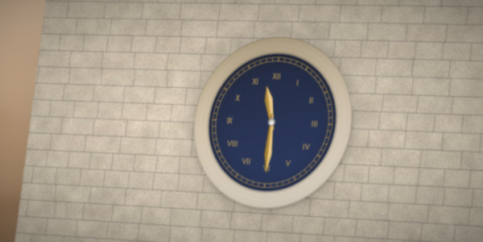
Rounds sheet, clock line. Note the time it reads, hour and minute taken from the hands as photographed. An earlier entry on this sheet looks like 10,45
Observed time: 11,30
